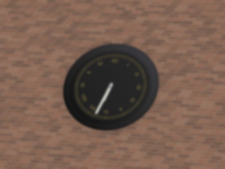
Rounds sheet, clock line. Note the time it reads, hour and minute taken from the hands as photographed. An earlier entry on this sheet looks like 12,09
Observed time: 6,33
